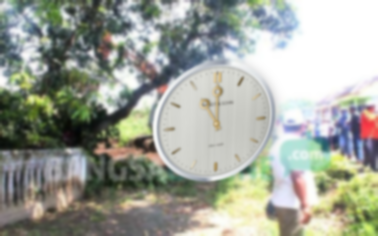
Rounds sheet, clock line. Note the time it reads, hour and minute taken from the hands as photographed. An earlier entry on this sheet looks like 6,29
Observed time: 11,00
